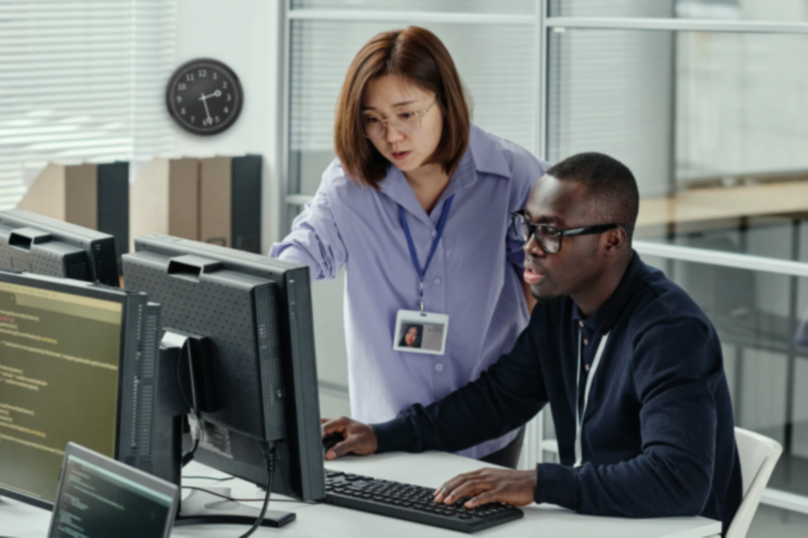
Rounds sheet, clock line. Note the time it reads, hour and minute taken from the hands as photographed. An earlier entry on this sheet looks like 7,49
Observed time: 2,28
